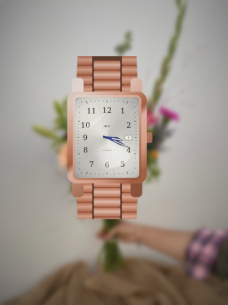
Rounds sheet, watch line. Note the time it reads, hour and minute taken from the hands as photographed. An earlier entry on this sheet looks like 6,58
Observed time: 3,19
